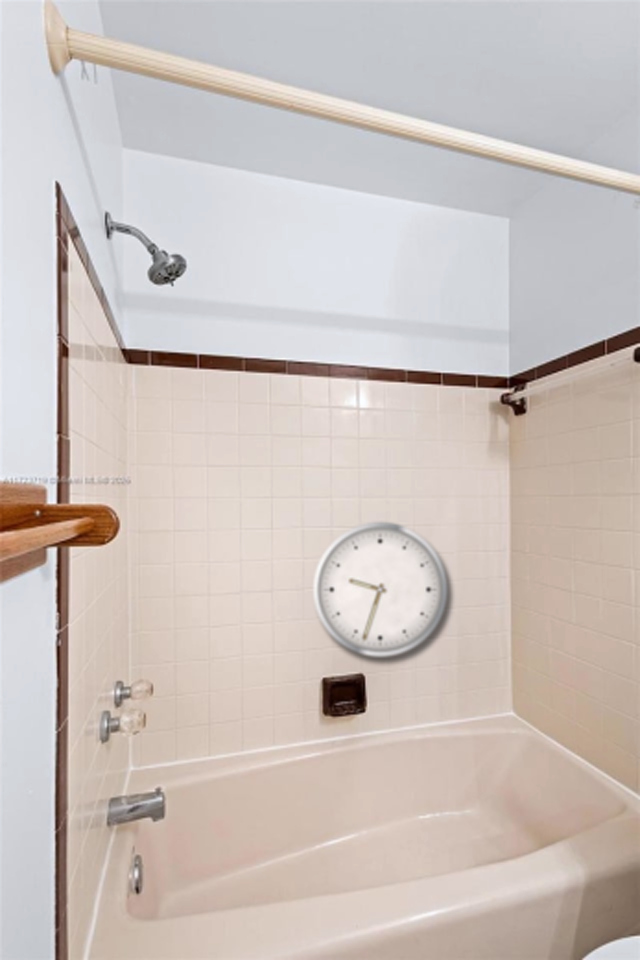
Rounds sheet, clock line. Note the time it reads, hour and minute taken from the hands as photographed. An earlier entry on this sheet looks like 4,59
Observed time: 9,33
